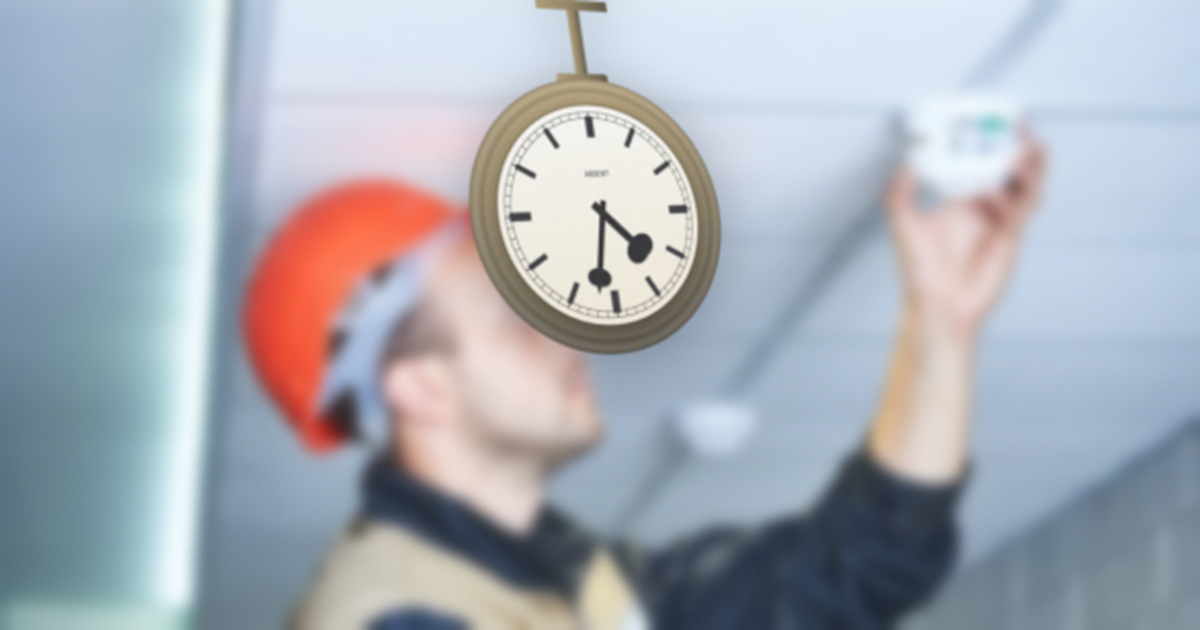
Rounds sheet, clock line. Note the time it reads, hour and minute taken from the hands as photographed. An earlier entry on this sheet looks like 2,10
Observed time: 4,32
